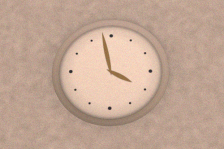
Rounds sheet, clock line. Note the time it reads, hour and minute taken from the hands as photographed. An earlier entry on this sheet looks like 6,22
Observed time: 3,58
